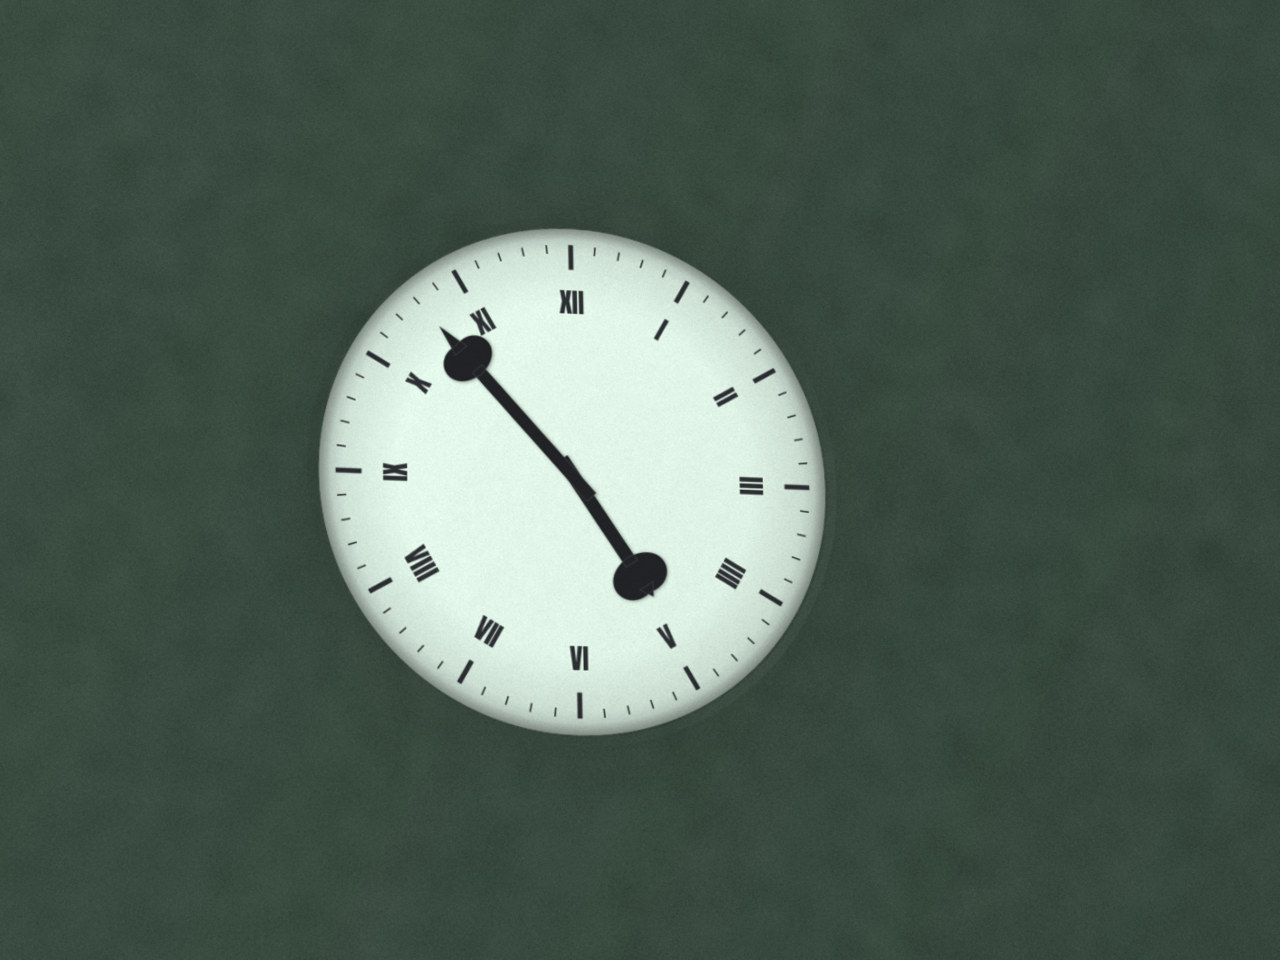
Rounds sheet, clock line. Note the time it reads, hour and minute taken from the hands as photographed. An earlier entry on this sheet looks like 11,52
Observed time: 4,53
